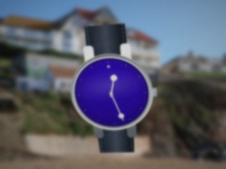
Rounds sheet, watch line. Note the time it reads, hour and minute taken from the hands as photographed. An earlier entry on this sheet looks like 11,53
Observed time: 12,27
